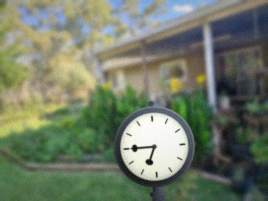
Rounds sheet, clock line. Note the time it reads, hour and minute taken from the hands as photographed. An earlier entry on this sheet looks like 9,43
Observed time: 6,45
